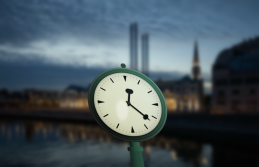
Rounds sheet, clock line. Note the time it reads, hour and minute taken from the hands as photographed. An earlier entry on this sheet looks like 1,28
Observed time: 12,22
